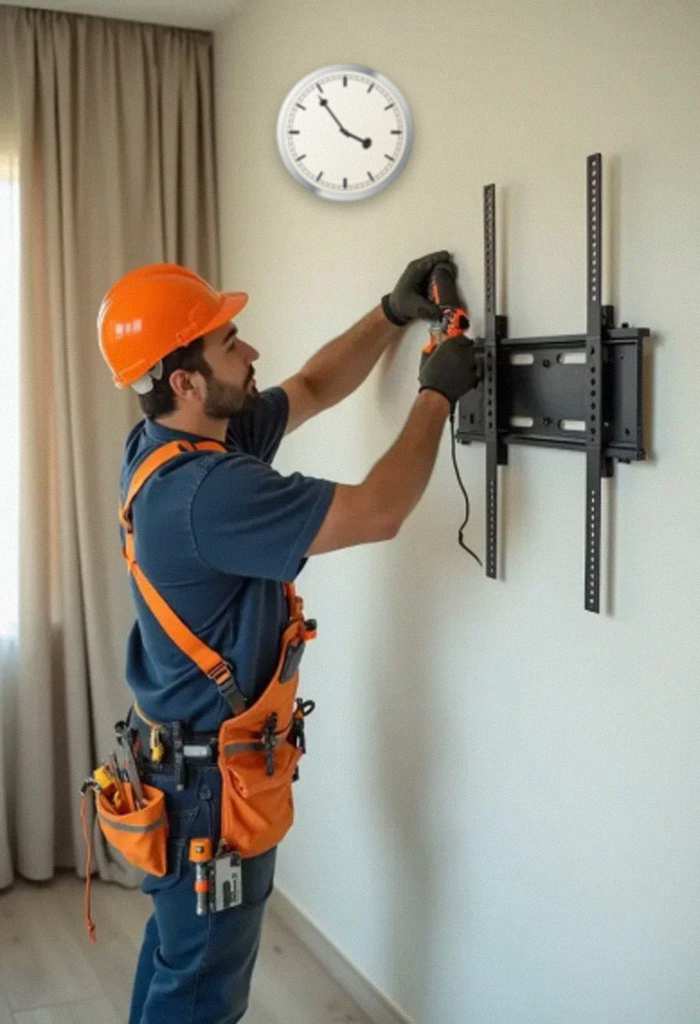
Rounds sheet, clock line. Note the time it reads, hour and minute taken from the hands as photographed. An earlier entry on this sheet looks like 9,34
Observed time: 3,54
